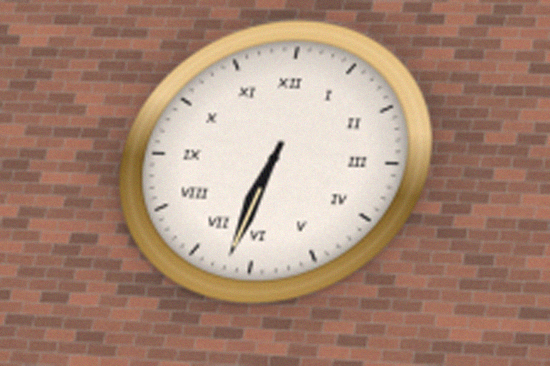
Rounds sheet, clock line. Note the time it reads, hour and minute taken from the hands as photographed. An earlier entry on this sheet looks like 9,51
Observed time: 6,32
